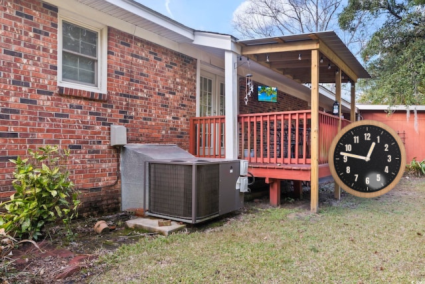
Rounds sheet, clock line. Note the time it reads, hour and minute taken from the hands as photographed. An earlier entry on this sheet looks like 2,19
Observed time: 12,47
